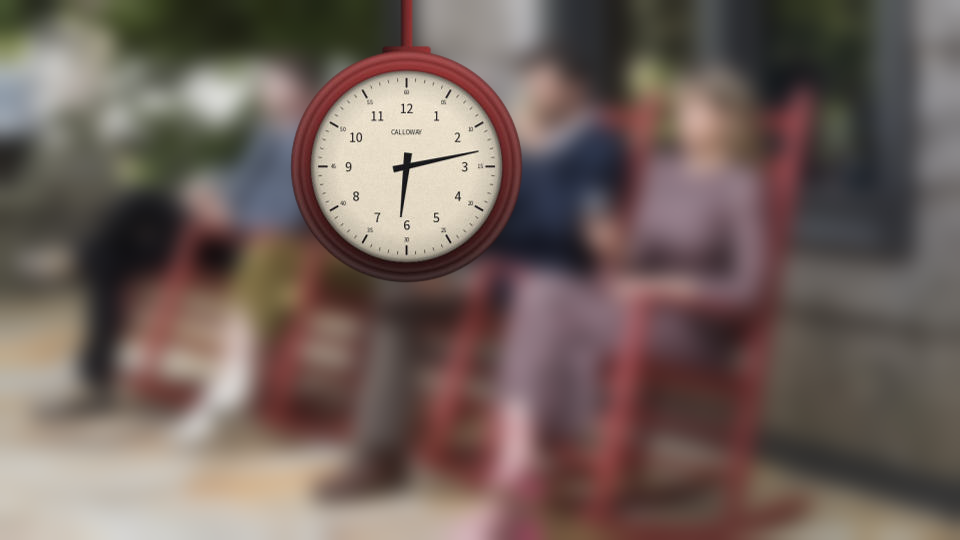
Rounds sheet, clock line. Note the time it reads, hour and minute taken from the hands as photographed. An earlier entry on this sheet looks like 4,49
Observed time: 6,13
